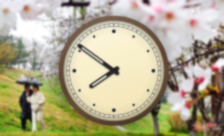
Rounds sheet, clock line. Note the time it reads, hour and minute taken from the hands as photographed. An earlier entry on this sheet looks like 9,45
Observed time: 7,51
